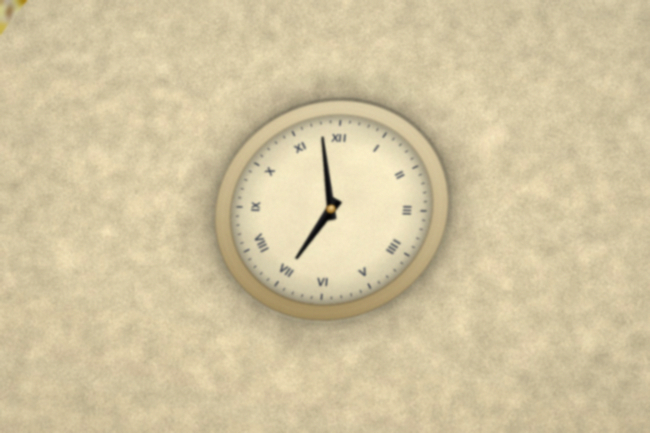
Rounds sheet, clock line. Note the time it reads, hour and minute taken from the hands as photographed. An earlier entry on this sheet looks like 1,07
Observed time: 6,58
